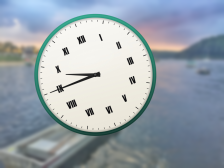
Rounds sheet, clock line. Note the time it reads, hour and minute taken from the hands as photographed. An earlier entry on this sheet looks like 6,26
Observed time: 9,45
